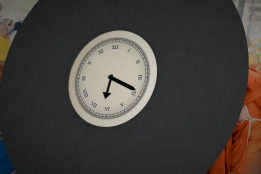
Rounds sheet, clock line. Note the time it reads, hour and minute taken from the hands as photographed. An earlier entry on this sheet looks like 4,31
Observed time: 6,19
